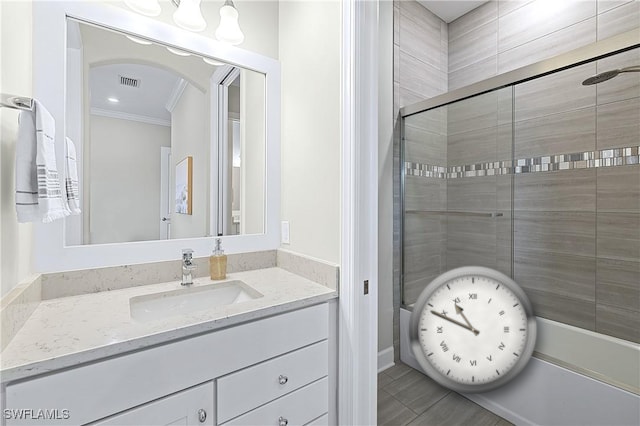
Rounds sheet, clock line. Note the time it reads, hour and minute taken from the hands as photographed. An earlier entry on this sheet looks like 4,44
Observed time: 10,49
